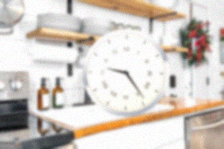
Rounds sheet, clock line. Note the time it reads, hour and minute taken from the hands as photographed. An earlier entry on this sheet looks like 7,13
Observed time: 9,24
